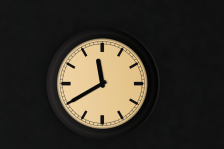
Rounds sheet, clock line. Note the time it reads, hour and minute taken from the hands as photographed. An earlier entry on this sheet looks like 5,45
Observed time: 11,40
